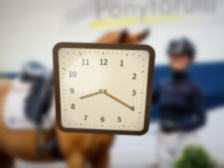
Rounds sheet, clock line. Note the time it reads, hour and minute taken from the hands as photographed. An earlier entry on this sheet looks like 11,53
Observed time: 8,20
